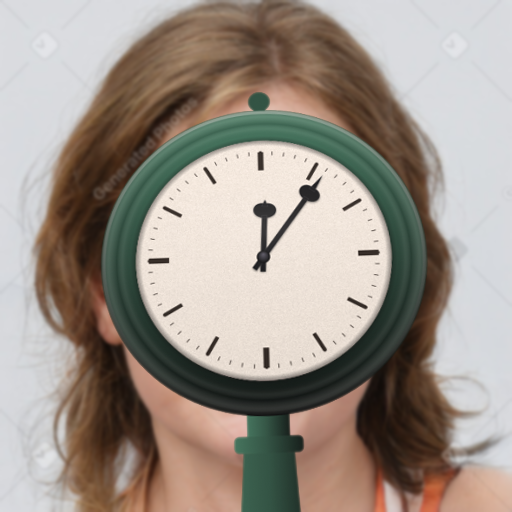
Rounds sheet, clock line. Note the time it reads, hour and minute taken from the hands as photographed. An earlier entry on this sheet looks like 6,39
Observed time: 12,06
